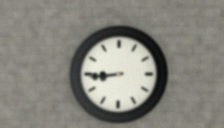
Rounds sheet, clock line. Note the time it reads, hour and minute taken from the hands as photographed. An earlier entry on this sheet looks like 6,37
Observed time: 8,44
